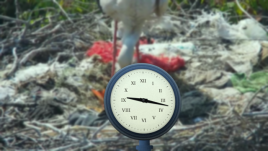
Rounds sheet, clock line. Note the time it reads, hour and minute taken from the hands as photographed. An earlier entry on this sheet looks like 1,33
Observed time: 9,17
